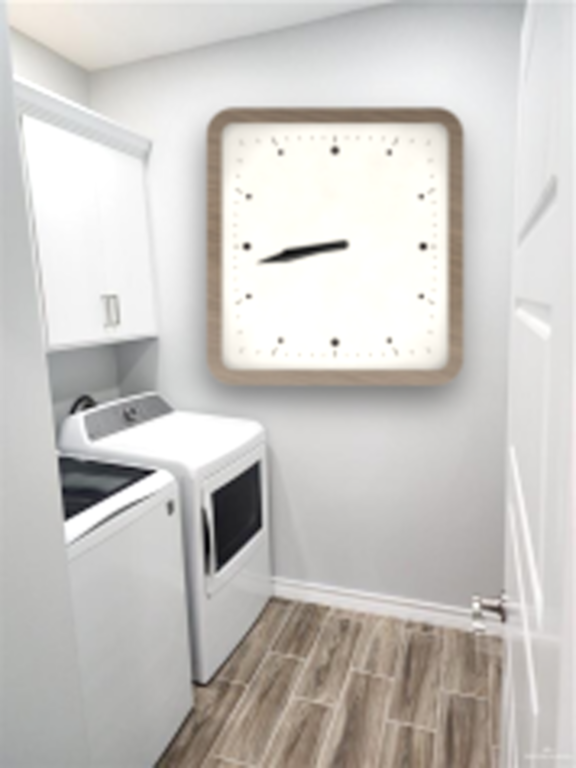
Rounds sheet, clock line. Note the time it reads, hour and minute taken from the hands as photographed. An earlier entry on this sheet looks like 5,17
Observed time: 8,43
